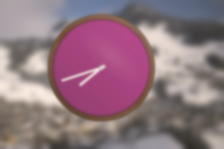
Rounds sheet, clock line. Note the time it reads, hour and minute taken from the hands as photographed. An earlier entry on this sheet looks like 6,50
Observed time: 7,42
